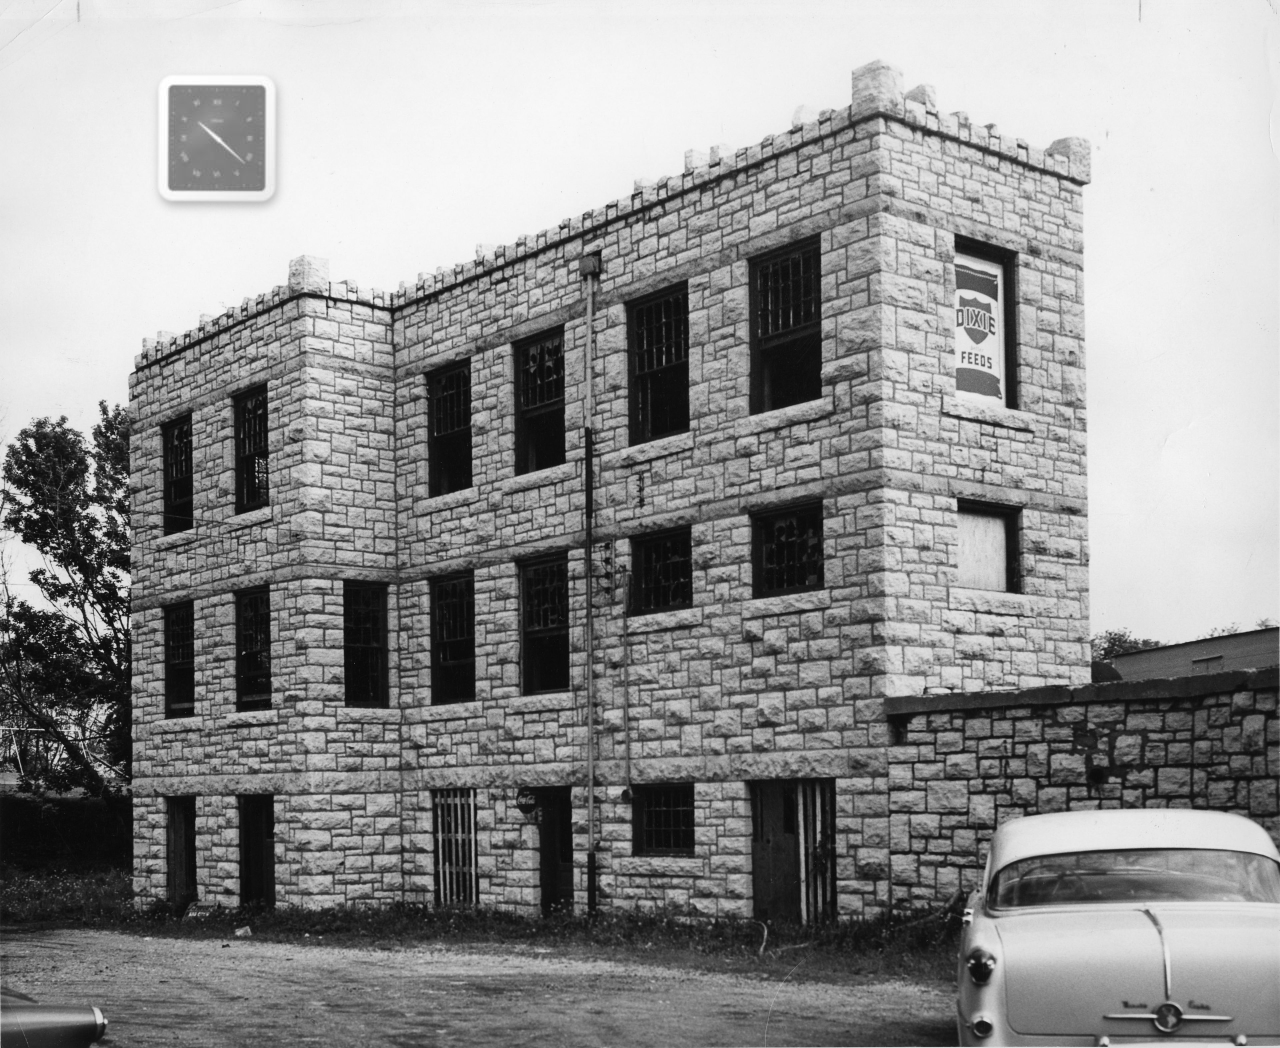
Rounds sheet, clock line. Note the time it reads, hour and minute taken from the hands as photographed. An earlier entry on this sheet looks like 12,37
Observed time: 10,22
